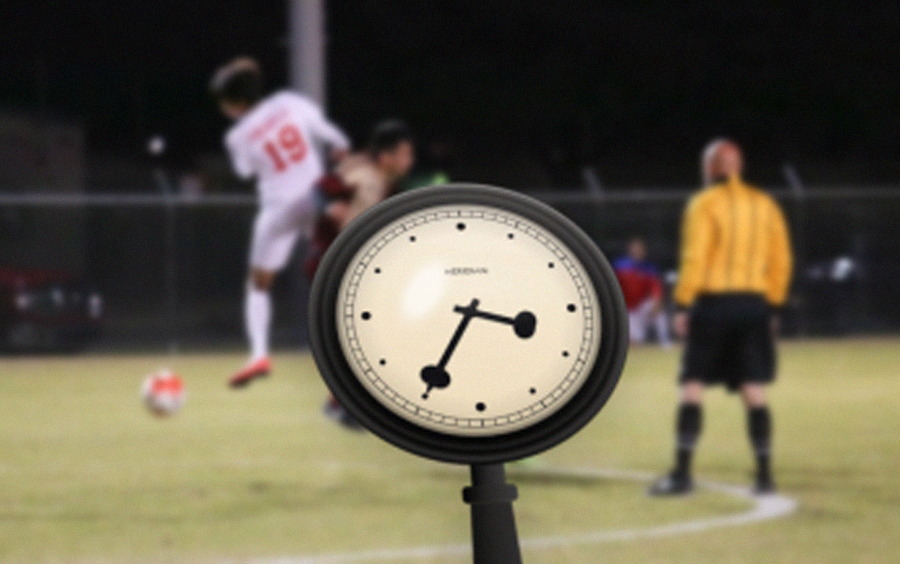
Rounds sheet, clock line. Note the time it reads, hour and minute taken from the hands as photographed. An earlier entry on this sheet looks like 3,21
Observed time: 3,35
